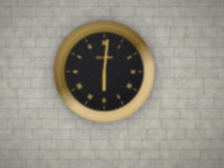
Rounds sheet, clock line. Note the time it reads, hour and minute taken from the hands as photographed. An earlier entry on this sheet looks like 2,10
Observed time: 6,01
